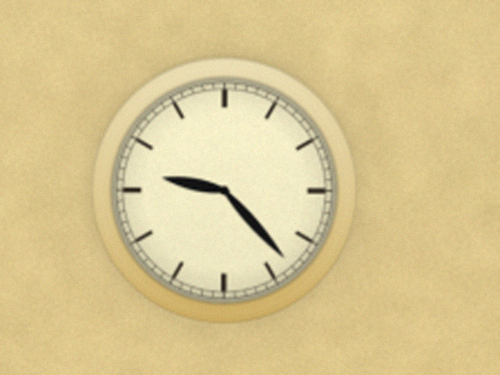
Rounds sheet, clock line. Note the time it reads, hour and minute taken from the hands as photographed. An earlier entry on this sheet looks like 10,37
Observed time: 9,23
